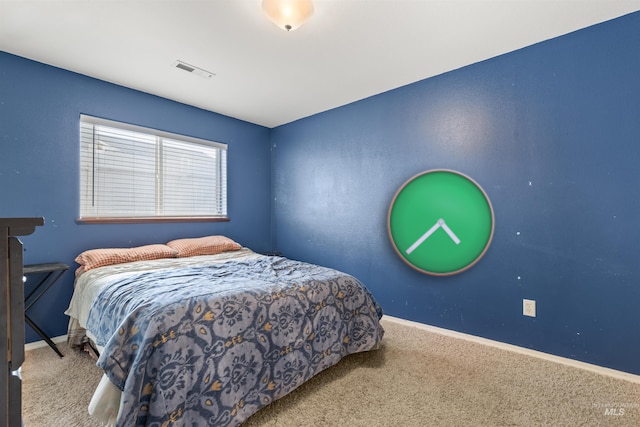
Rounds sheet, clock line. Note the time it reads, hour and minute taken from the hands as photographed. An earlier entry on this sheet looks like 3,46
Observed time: 4,38
